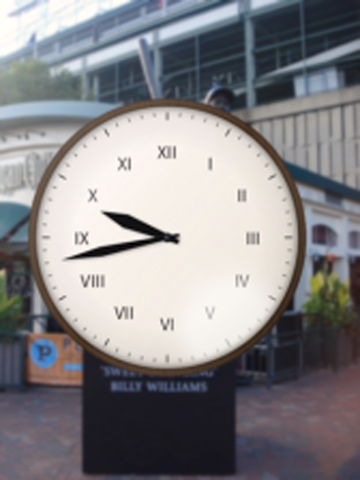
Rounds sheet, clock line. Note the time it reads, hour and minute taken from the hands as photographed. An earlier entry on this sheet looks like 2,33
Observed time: 9,43
